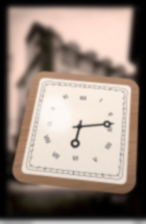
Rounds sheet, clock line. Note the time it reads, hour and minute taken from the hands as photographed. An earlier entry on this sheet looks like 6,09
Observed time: 6,13
